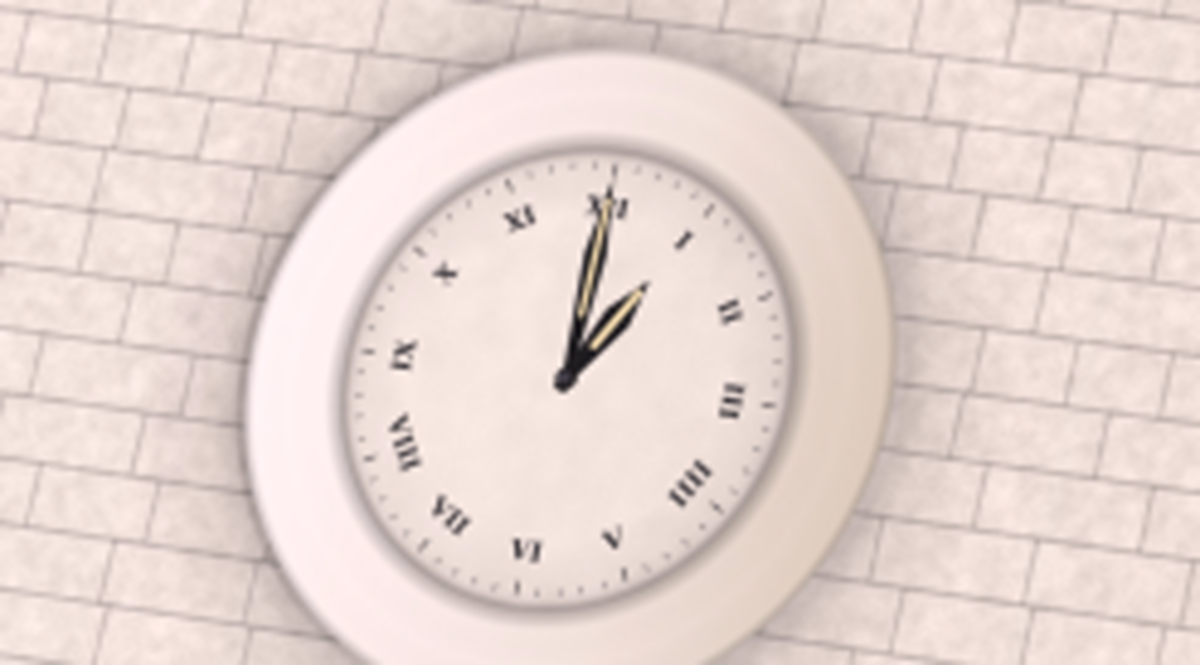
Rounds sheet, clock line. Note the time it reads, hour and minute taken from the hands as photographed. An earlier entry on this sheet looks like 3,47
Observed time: 1,00
